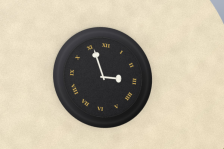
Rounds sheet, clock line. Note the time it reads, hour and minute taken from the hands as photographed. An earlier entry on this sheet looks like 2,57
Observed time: 2,56
